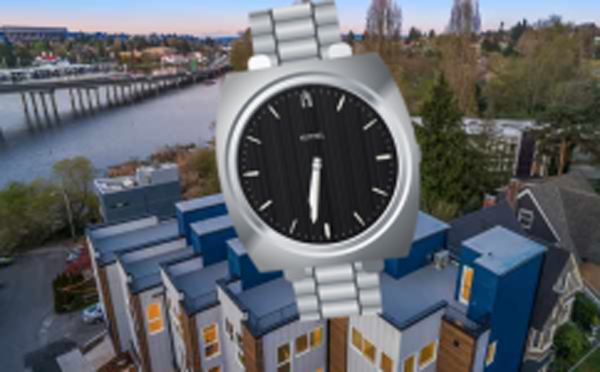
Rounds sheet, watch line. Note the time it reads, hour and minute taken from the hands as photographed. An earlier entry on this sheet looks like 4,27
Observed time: 6,32
